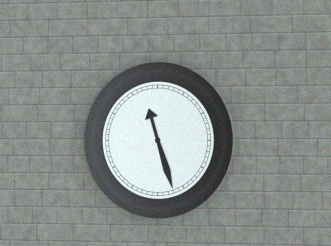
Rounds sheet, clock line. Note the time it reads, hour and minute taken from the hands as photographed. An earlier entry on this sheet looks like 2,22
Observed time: 11,27
